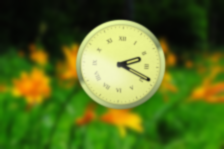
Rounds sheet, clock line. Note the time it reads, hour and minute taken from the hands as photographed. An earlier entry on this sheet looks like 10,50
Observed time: 2,19
